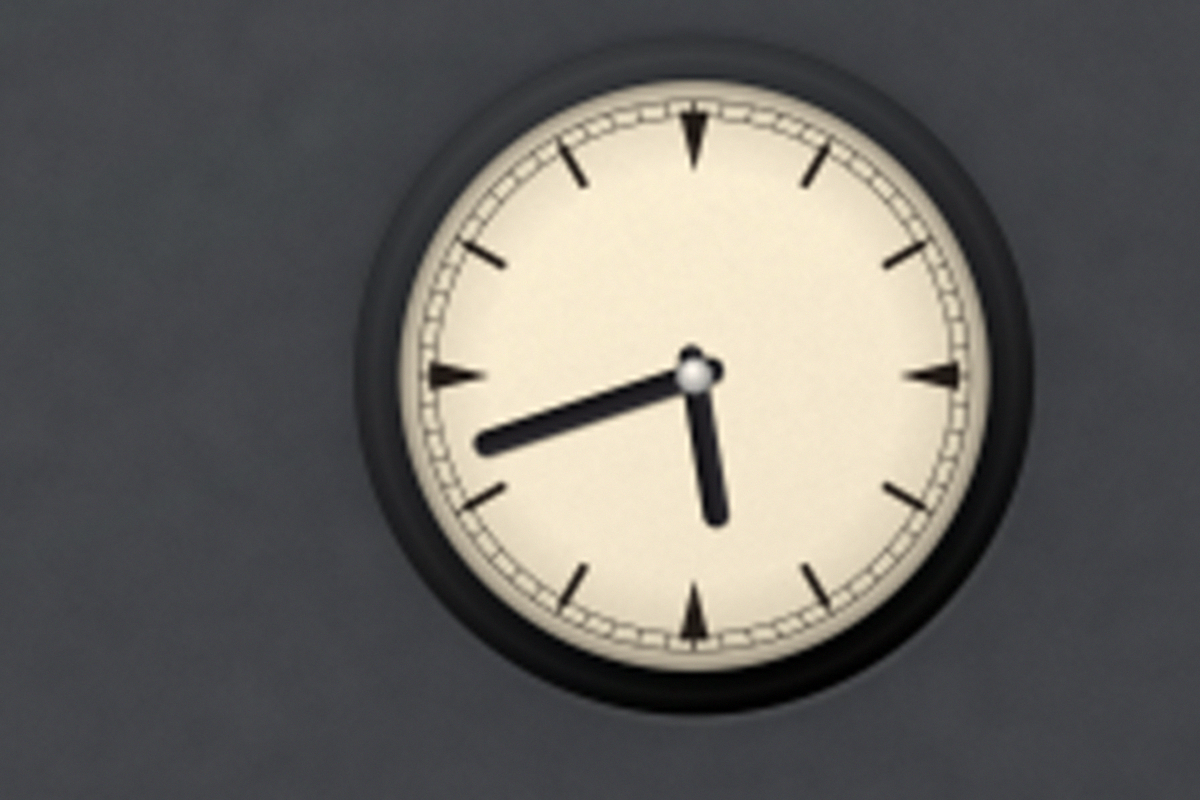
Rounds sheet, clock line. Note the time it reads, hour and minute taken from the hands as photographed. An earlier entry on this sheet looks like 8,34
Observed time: 5,42
